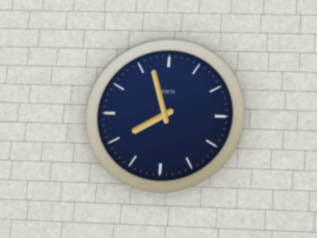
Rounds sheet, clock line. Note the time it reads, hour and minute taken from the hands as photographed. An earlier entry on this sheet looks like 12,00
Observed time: 7,57
